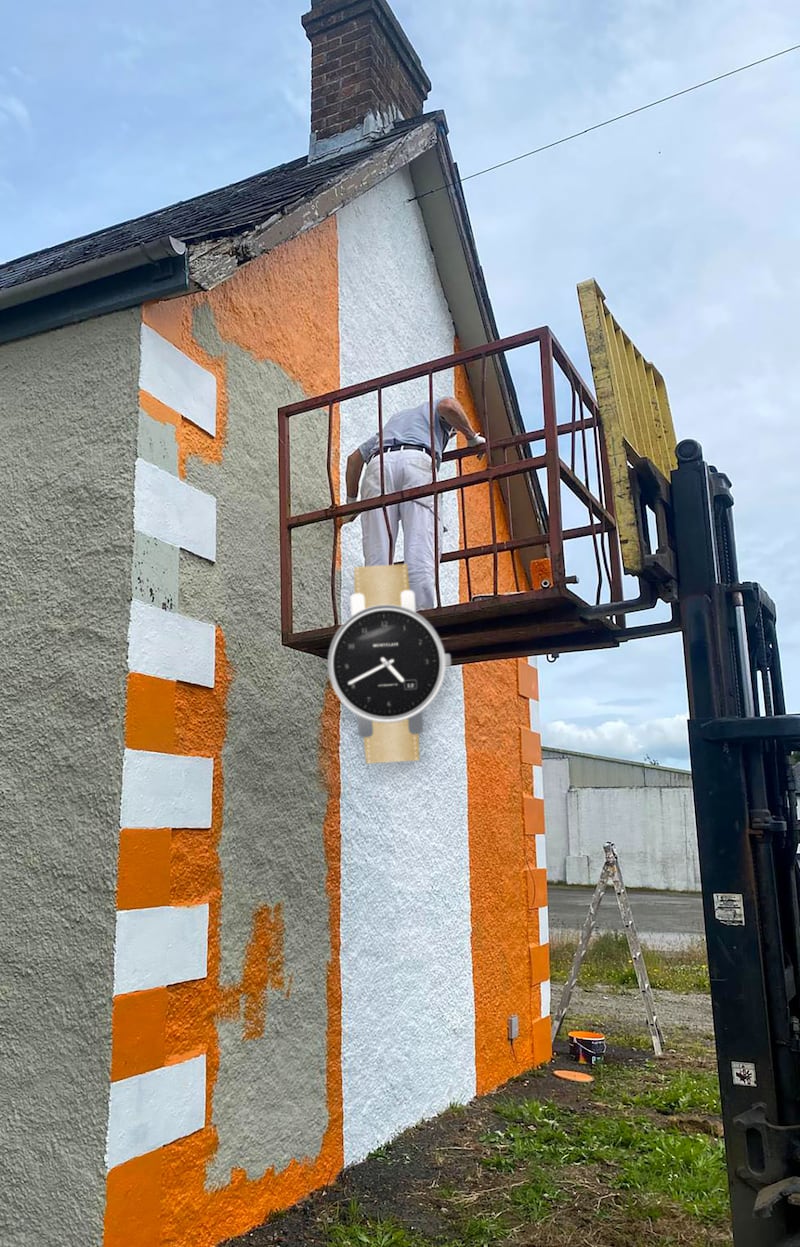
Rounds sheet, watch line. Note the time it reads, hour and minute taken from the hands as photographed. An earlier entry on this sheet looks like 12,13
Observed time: 4,41
